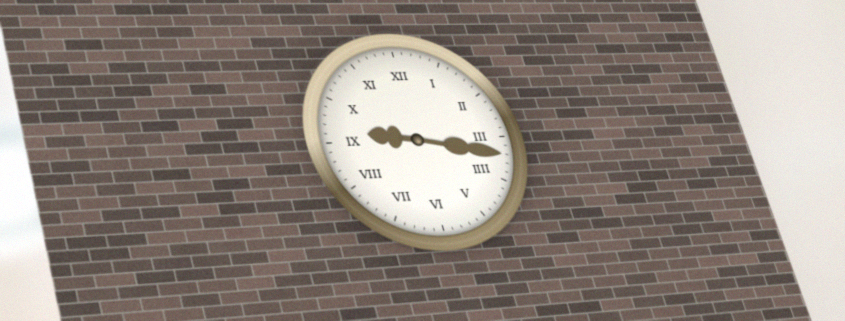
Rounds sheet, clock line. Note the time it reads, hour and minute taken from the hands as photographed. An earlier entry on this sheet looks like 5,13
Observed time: 9,17
